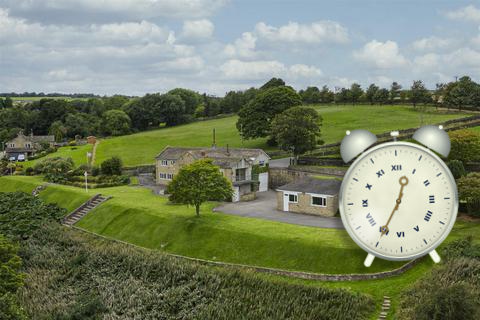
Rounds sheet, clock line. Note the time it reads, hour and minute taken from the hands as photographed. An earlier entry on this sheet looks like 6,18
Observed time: 12,35
